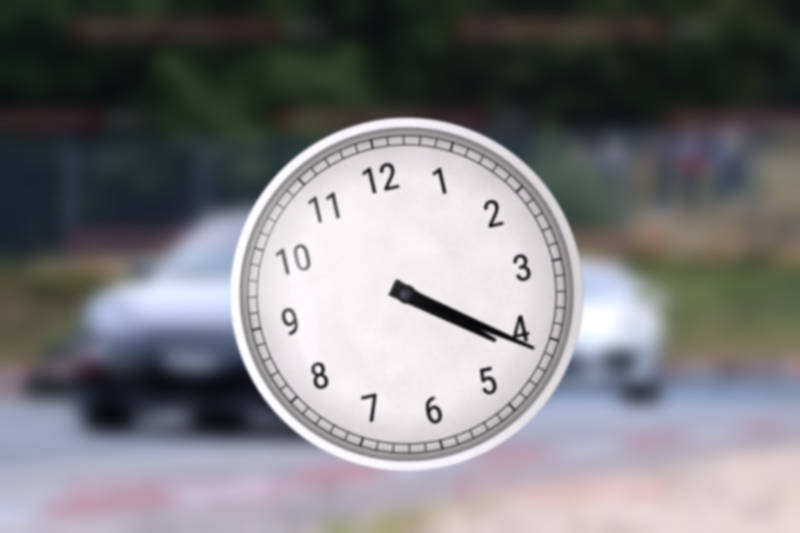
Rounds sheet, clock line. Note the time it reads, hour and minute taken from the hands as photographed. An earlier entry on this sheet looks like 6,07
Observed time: 4,21
